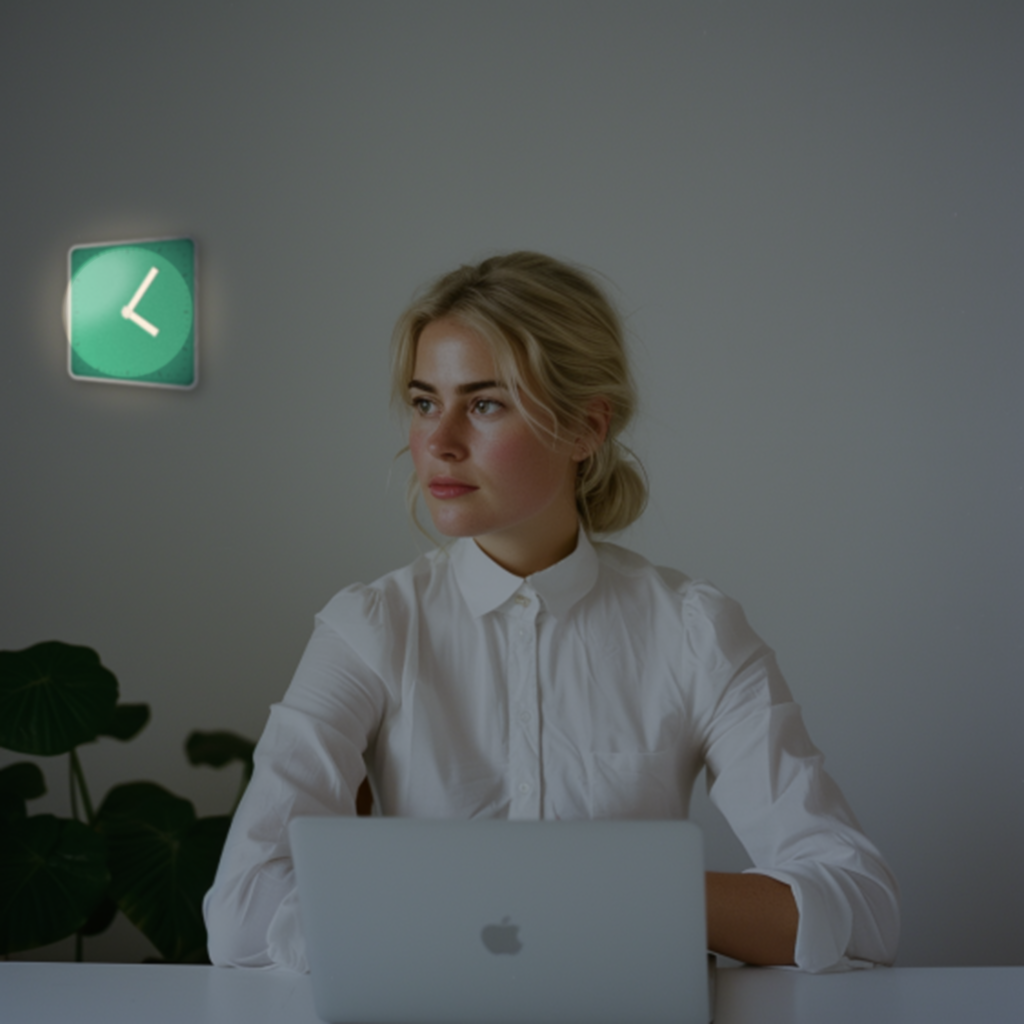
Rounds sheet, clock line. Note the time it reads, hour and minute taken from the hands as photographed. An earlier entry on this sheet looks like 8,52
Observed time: 4,06
